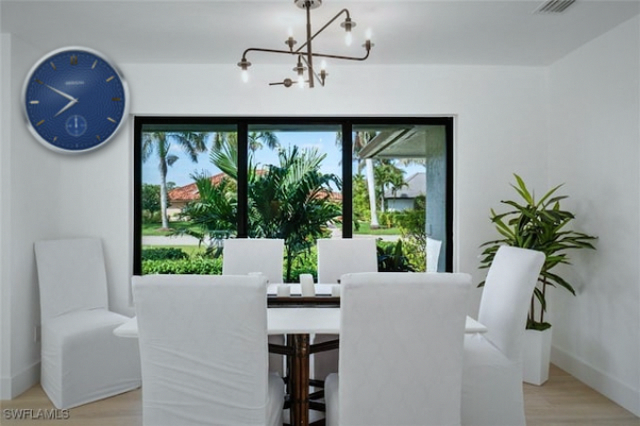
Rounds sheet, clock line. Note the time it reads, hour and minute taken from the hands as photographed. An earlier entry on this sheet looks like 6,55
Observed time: 7,50
